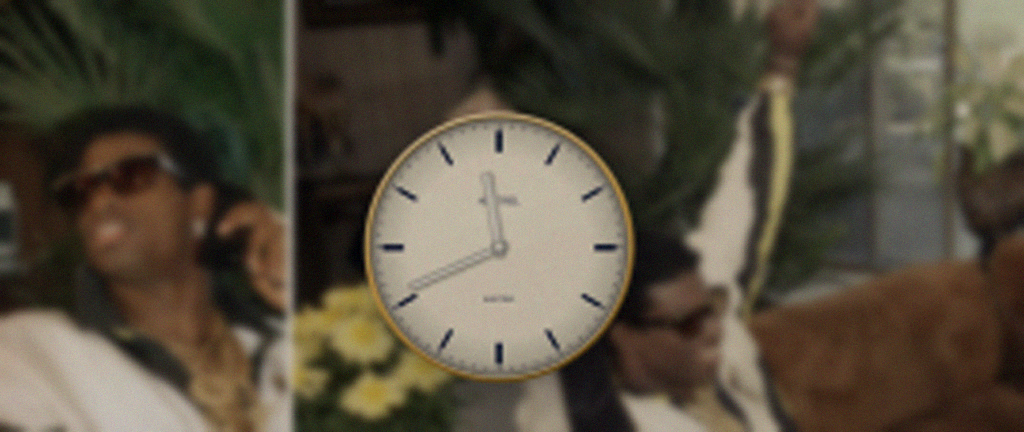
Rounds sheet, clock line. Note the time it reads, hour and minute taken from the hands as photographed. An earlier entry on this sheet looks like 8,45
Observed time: 11,41
